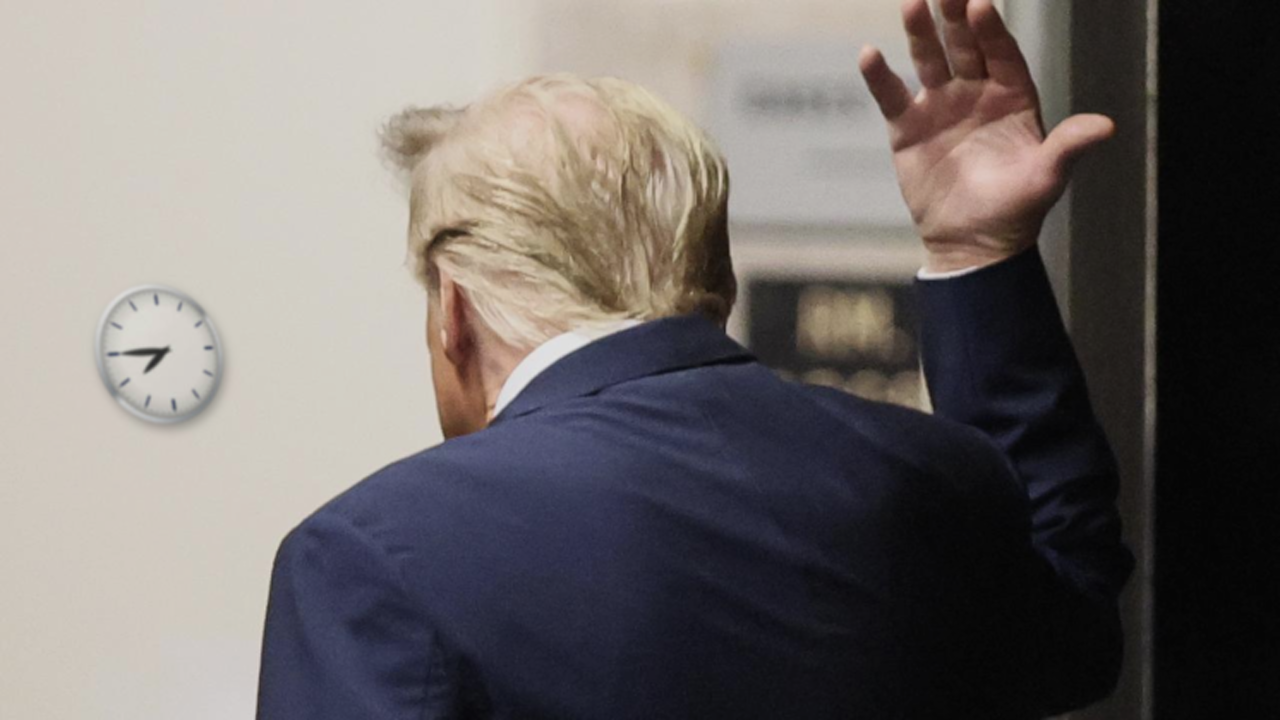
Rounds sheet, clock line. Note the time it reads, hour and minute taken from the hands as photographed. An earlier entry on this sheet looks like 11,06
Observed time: 7,45
